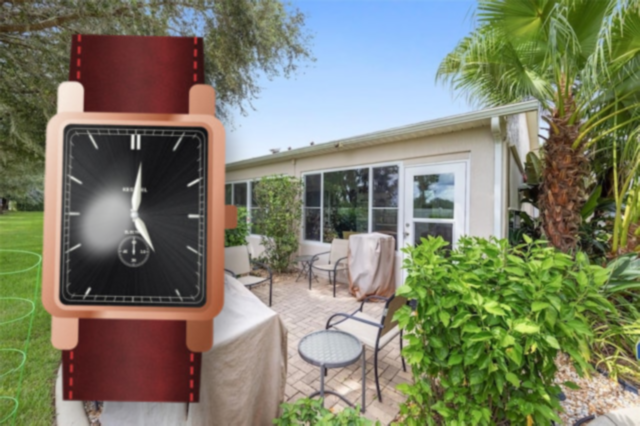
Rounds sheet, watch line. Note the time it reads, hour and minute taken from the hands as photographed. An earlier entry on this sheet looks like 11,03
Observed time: 5,01
